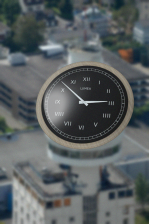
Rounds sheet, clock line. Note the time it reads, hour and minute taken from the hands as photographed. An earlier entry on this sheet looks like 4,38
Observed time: 2,52
